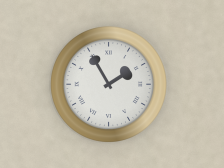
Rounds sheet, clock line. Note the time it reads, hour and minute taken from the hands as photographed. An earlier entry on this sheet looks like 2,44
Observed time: 1,55
